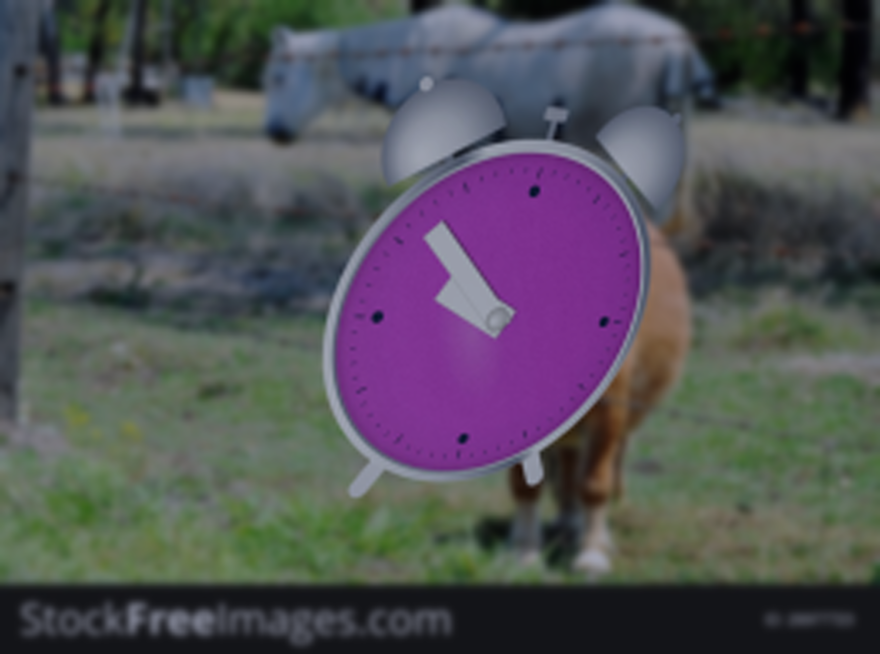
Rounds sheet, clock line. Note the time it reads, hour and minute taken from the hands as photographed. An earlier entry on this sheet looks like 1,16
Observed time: 9,52
